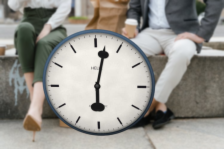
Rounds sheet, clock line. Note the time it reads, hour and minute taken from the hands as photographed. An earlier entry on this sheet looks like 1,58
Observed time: 6,02
